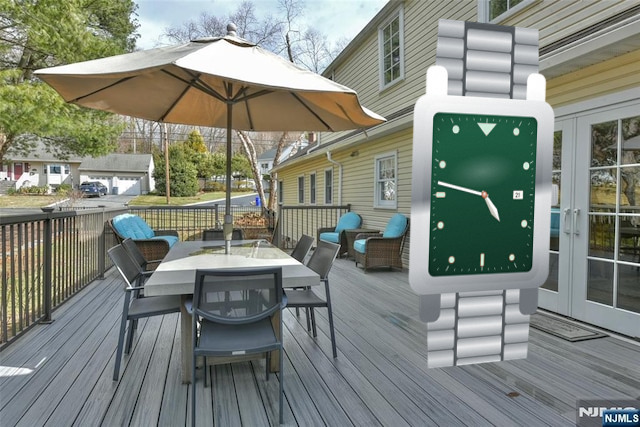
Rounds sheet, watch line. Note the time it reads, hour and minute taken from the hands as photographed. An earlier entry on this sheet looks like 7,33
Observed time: 4,47
